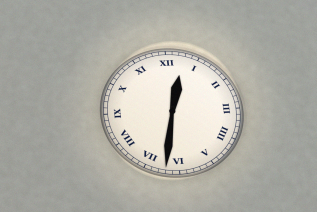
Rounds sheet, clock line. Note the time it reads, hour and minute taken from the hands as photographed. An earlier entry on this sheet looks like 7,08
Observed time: 12,32
